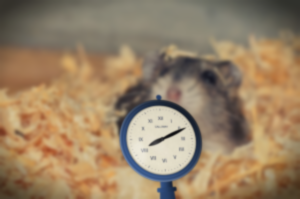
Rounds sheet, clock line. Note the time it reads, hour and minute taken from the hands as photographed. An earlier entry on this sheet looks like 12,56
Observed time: 8,11
